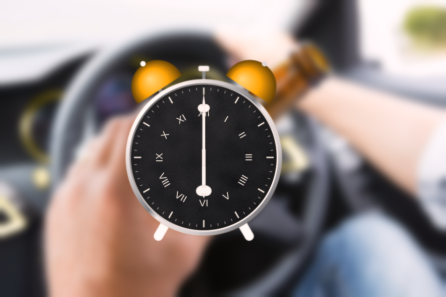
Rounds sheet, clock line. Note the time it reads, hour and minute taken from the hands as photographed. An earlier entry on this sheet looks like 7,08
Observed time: 6,00
